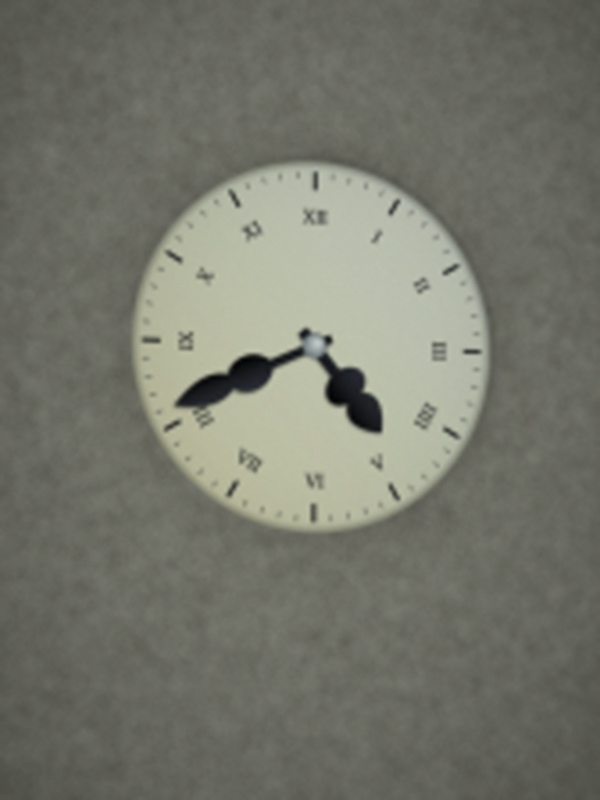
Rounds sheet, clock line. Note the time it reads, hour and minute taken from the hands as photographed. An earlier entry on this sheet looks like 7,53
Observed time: 4,41
